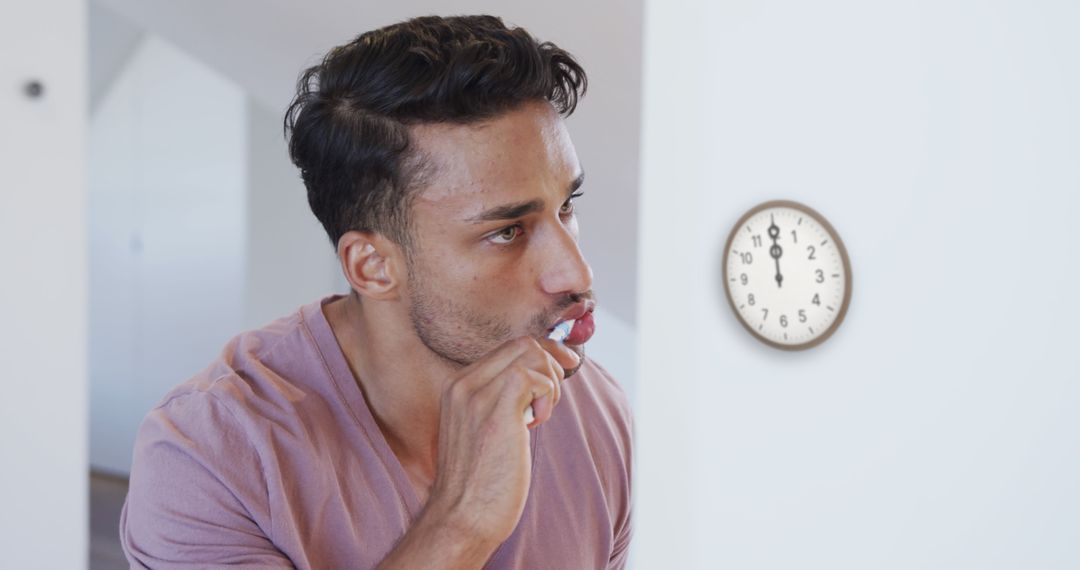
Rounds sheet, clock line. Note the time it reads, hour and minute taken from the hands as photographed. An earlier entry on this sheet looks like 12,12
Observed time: 12,00
